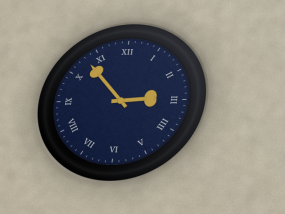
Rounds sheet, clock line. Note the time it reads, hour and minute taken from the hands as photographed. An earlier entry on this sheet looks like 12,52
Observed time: 2,53
